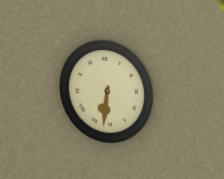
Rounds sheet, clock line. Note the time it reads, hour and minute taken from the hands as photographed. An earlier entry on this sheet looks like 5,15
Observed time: 6,32
